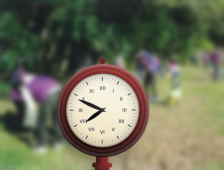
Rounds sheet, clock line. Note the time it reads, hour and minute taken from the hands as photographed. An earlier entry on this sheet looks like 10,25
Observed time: 7,49
